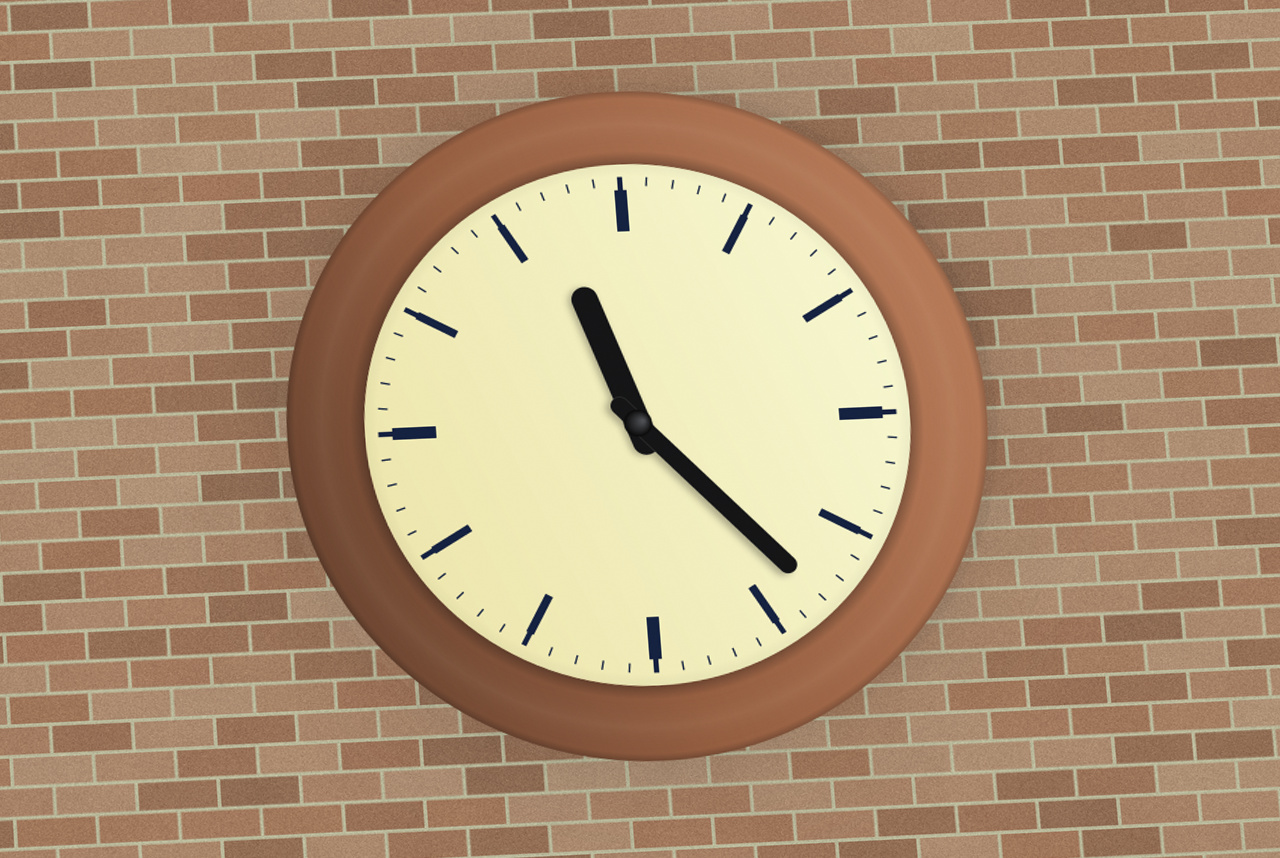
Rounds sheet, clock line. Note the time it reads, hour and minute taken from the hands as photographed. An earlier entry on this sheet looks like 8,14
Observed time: 11,23
